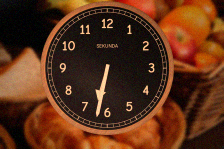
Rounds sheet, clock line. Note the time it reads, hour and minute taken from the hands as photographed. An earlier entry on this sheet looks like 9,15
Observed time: 6,32
